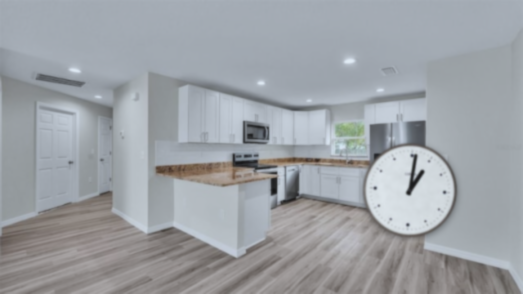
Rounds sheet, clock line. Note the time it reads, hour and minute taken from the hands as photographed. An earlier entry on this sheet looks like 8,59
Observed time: 1,01
